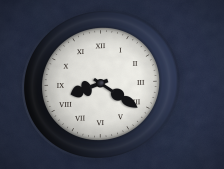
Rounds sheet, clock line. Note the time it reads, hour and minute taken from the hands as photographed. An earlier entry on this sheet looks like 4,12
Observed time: 8,21
